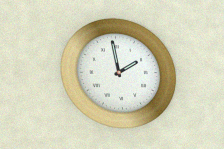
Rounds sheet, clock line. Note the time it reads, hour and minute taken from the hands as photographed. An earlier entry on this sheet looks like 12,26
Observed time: 1,59
